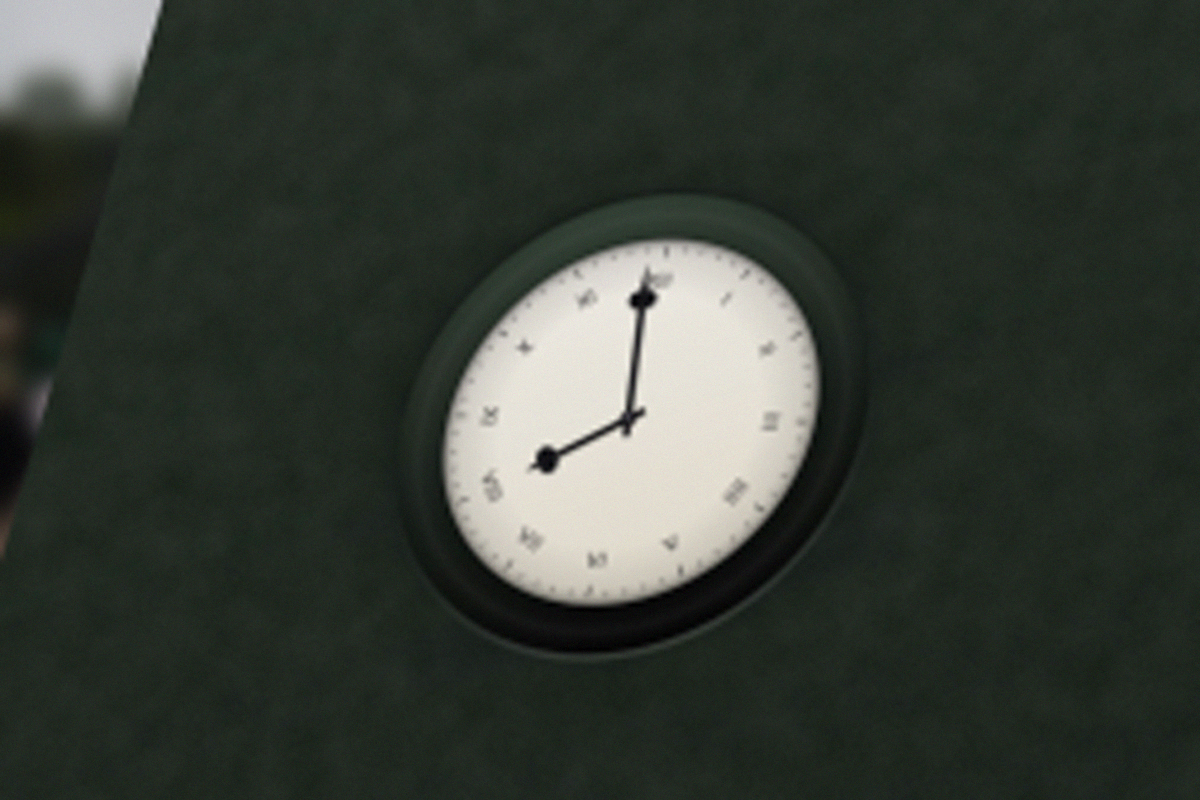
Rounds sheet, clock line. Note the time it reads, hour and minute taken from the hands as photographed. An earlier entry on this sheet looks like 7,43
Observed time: 7,59
